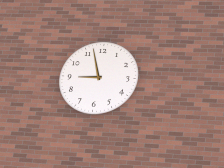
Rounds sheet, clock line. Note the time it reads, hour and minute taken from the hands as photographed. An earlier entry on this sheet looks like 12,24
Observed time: 8,57
